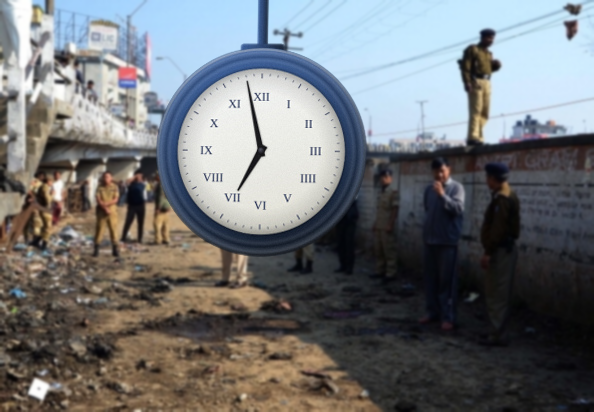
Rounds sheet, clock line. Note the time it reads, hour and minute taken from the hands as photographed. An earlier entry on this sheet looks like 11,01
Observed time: 6,58
